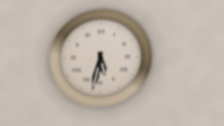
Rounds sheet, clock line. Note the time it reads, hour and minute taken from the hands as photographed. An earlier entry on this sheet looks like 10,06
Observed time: 5,32
